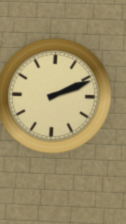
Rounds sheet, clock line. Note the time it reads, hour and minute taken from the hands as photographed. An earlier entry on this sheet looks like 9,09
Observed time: 2,11
